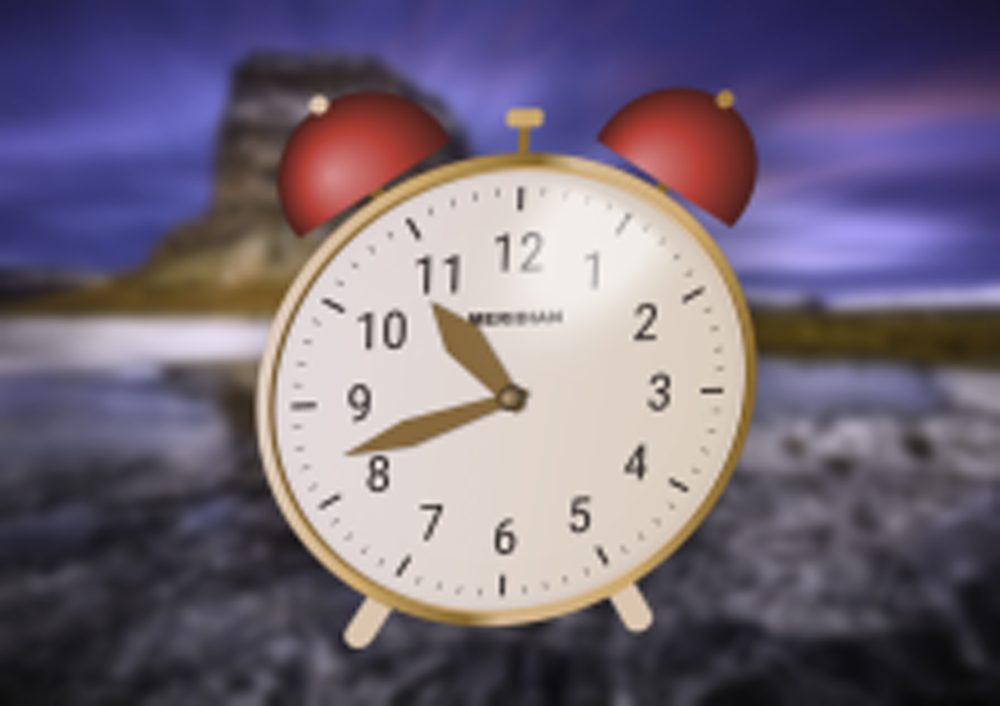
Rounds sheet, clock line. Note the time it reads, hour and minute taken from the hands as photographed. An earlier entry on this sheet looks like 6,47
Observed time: 10,42
